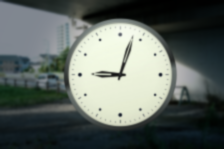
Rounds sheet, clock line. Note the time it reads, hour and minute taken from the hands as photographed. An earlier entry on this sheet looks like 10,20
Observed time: 9,03
